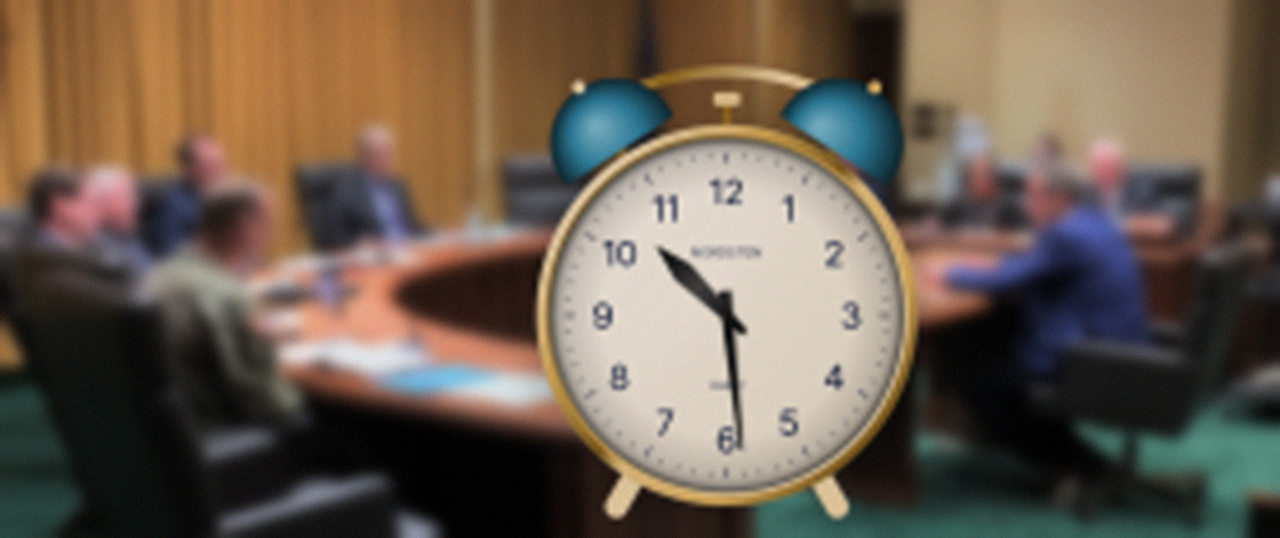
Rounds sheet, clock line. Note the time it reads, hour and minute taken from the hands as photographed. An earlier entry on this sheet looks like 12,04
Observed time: 10,29
